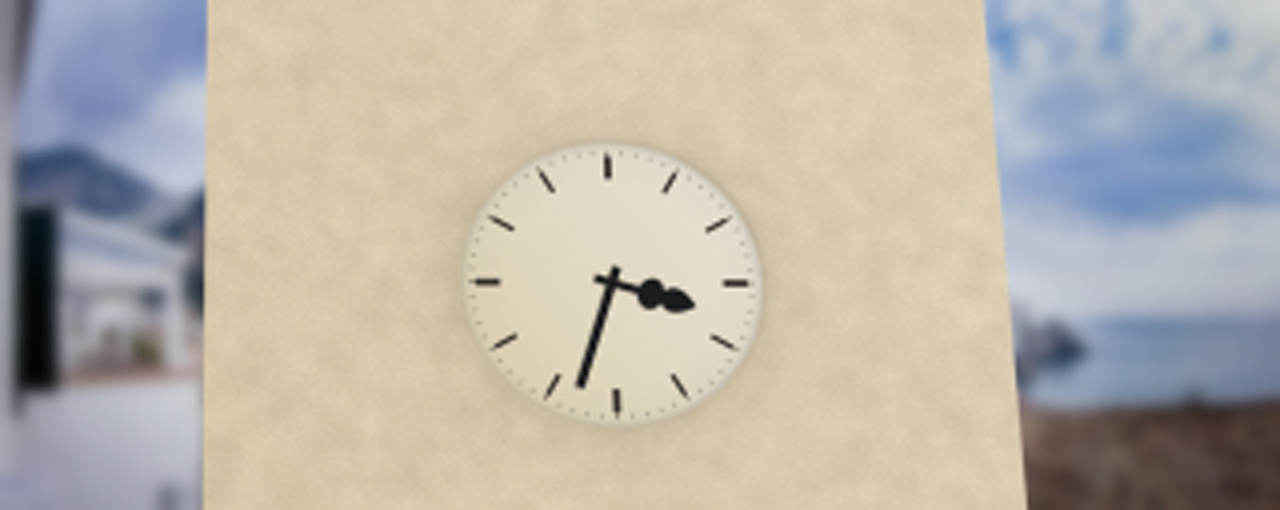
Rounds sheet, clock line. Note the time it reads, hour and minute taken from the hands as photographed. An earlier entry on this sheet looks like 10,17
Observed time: 3,33
